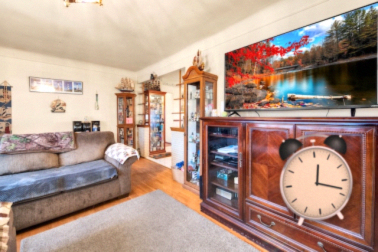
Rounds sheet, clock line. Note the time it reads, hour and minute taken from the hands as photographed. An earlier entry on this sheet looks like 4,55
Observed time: 12,18
